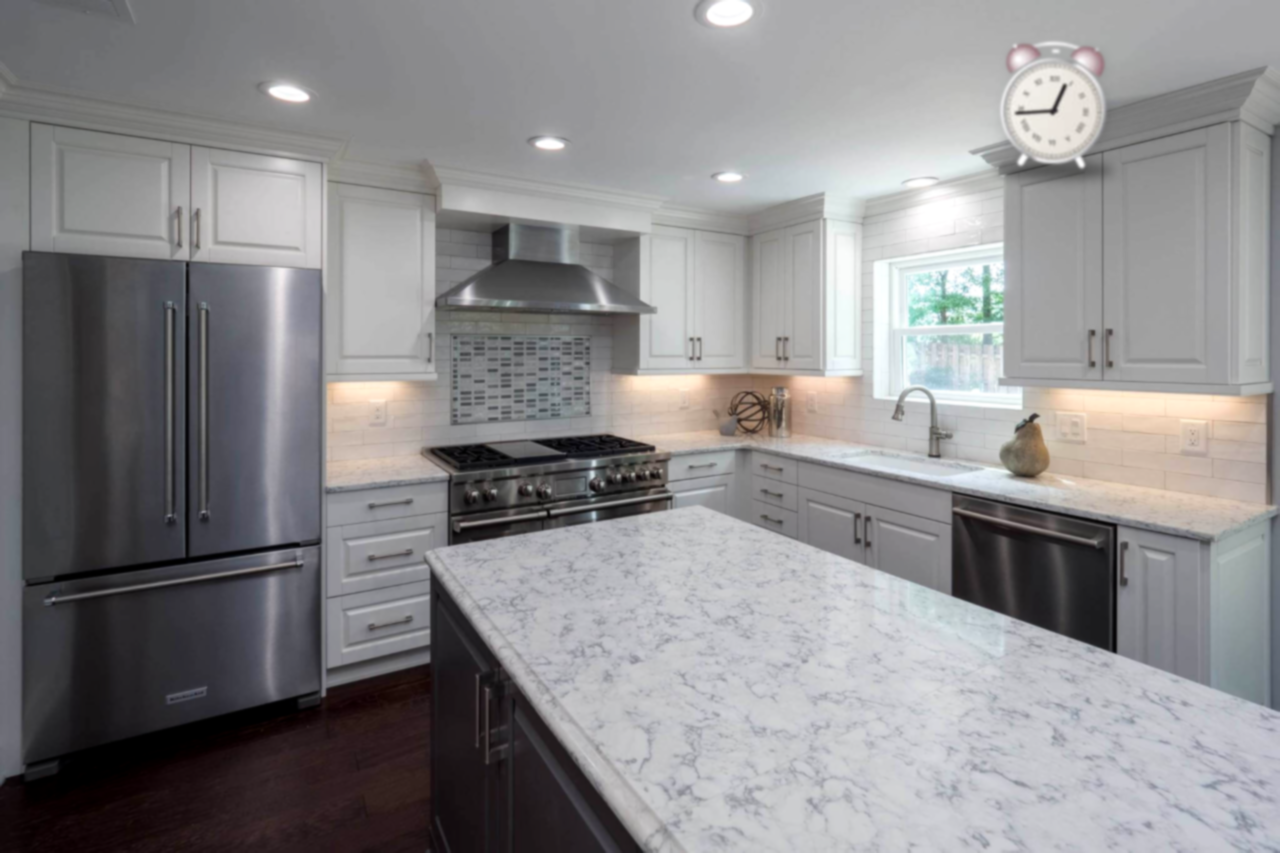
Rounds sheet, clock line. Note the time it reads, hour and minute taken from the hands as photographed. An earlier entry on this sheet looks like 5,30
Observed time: 12,44
